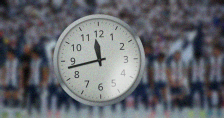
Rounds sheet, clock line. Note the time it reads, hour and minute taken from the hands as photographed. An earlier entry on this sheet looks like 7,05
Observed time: 11,43
